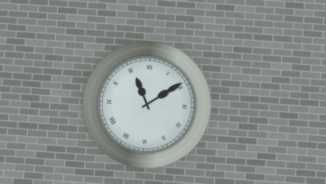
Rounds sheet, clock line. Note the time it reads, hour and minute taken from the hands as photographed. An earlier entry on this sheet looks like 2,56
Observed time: 11,09
